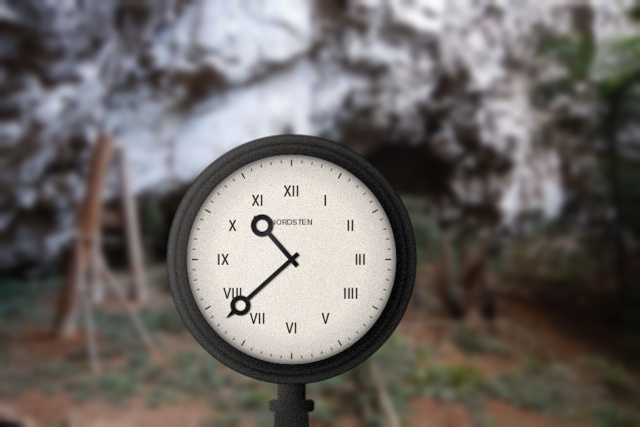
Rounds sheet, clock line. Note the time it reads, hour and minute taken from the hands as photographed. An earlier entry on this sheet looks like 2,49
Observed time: 10,38
